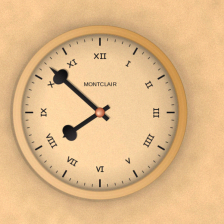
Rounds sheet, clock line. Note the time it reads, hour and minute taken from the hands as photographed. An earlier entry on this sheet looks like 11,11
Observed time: 7,52
